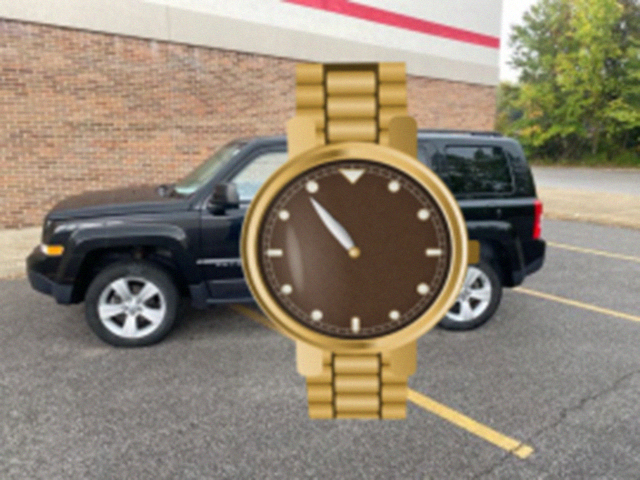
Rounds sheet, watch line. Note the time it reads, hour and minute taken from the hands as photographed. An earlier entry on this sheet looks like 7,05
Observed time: 10,54
